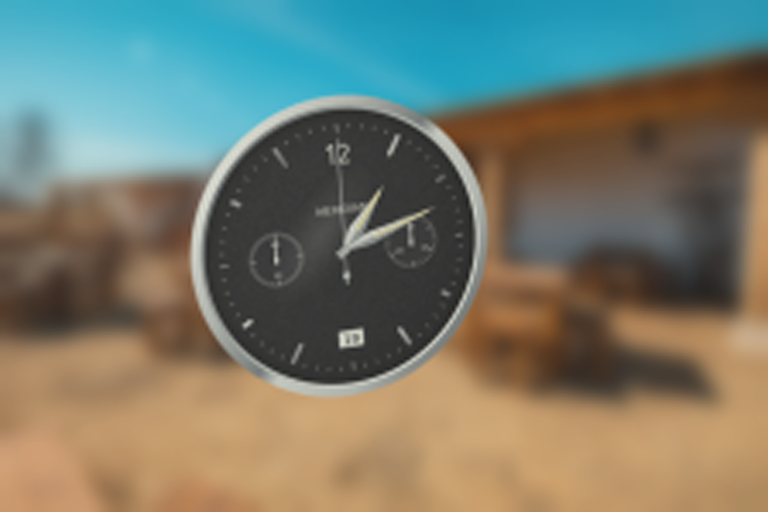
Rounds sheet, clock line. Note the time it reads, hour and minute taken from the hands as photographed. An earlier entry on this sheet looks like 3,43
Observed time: 1,12
